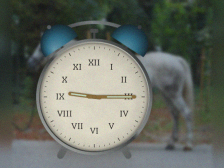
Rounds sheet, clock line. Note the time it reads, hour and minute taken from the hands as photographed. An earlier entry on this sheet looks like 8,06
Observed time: 9,15
